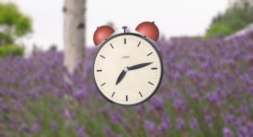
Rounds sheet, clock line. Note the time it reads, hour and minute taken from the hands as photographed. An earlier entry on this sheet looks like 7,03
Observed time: 7,13
